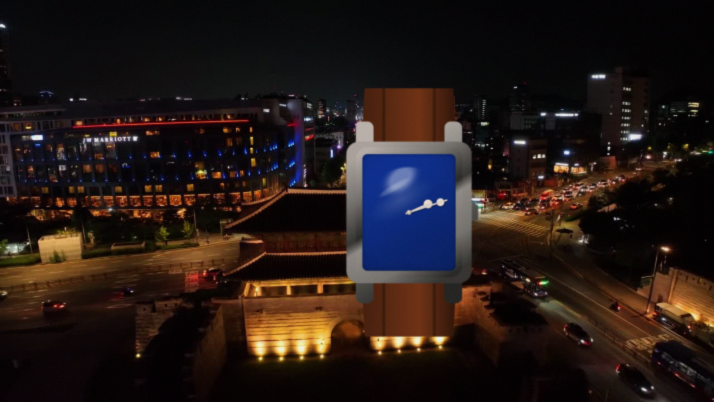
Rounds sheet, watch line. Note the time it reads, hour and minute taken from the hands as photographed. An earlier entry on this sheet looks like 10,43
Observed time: 2,12
